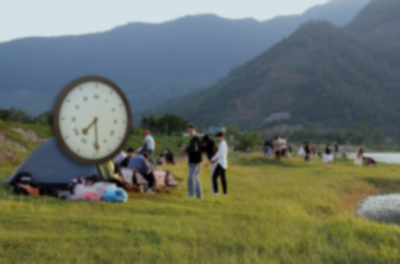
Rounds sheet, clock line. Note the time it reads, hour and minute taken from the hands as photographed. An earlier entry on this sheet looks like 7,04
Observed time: 7,29
